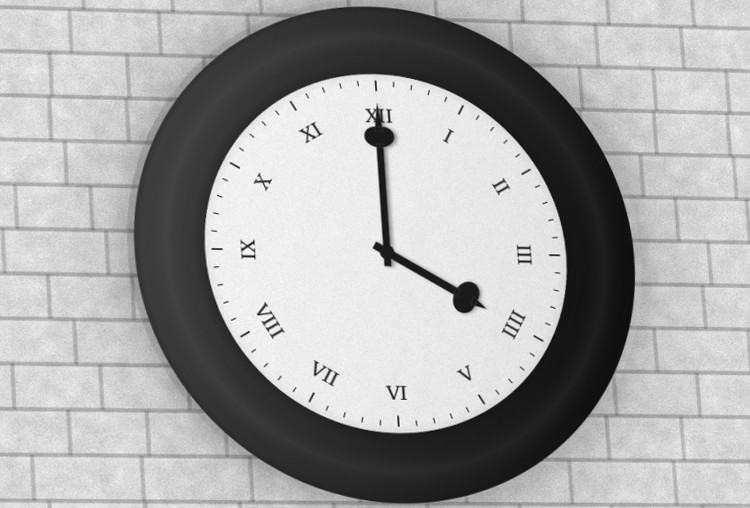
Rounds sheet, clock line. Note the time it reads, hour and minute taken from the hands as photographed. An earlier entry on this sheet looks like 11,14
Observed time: 4,00
